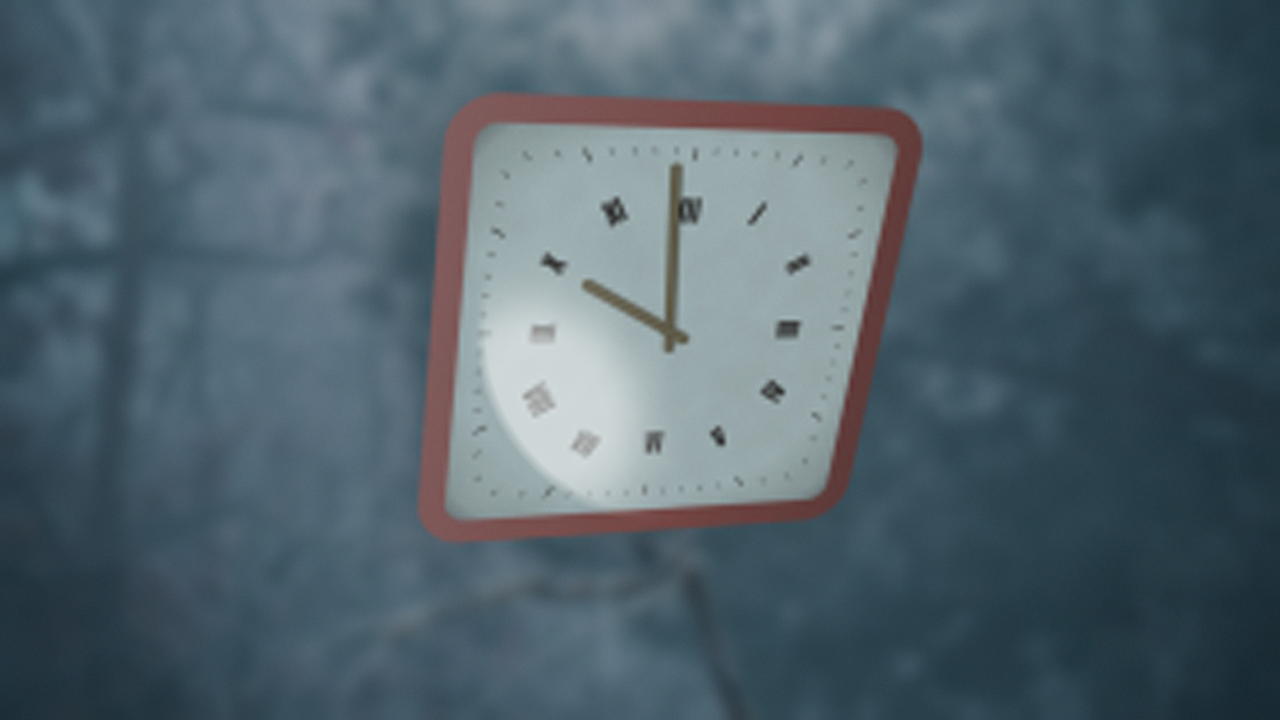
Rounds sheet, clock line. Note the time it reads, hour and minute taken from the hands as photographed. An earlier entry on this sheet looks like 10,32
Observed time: 9,59
